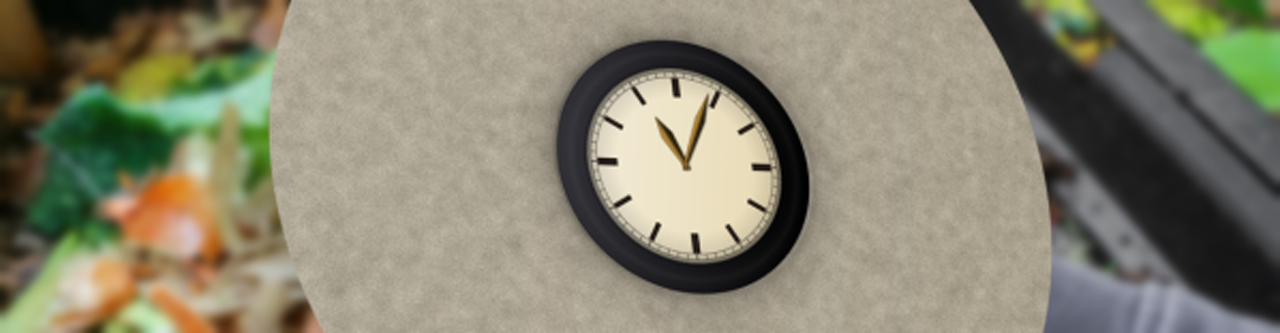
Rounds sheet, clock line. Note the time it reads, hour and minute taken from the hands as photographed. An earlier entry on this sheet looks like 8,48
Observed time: 11,04
